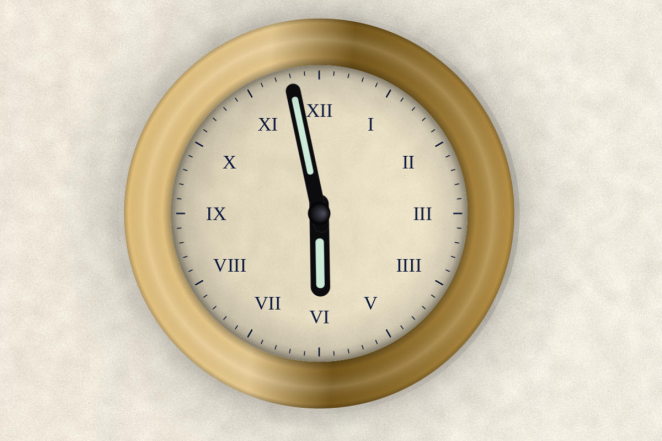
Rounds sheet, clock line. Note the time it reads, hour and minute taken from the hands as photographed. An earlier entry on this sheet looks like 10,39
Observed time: 5,58
